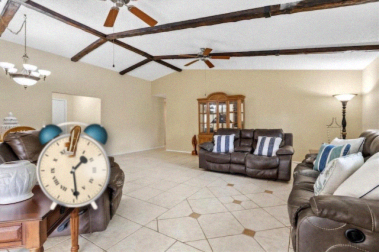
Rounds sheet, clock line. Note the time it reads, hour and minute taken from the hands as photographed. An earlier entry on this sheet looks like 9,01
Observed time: 1,29
